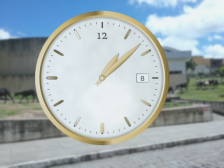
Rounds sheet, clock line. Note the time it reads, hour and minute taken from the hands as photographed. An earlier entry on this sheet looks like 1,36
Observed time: 1,08
